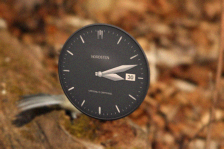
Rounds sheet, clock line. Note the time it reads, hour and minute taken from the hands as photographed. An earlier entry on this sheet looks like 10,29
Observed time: 3,12
